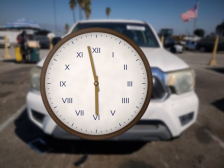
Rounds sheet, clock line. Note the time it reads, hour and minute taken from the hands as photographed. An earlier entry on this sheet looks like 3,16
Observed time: 5,58
